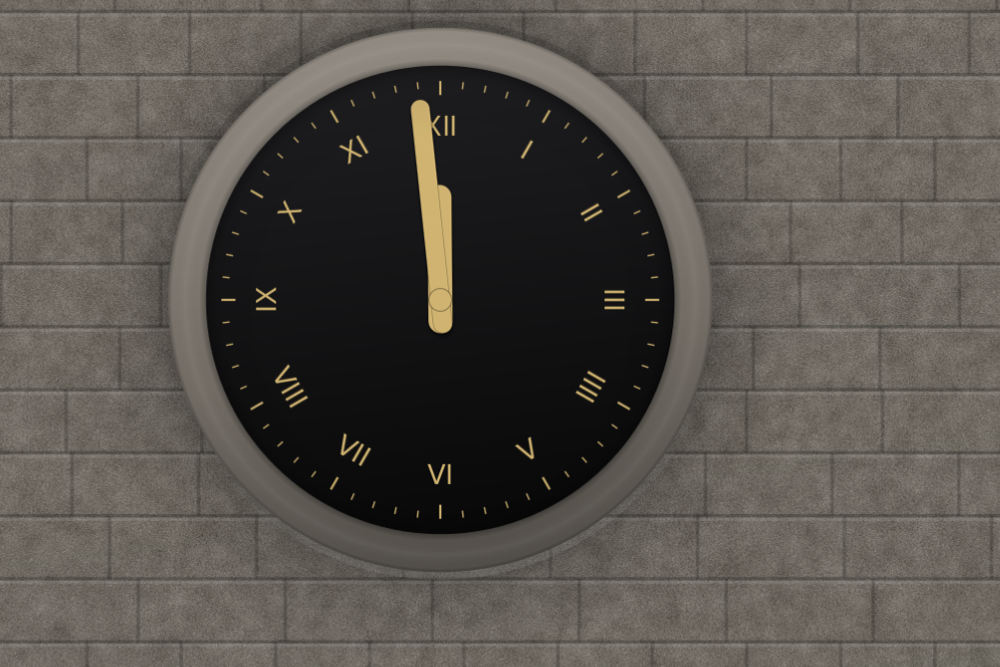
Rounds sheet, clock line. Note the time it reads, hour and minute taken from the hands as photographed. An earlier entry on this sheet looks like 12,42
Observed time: 11,59
